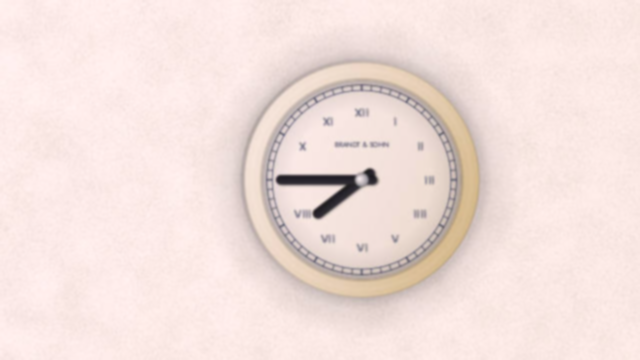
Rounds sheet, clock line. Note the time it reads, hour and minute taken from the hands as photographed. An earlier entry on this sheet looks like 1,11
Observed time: 7,45
